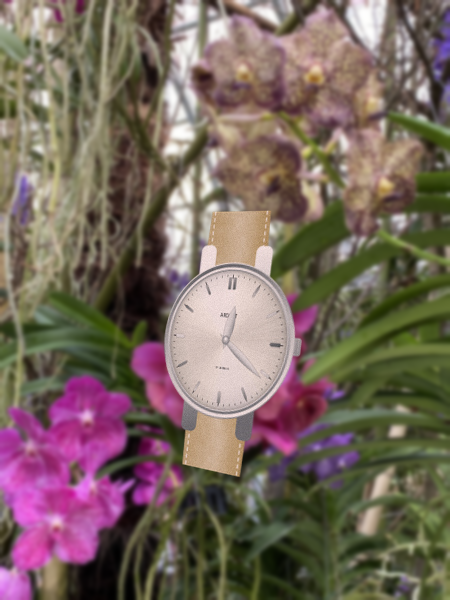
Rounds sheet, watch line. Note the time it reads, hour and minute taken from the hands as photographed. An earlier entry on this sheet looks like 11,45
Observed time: 12,21
